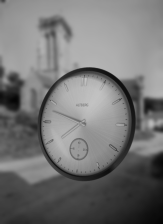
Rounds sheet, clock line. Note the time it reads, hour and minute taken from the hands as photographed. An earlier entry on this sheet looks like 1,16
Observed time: 7,48
